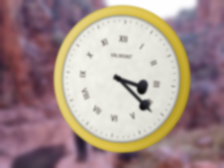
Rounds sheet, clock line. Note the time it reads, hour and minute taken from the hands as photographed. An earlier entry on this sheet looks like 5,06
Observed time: 3,21
